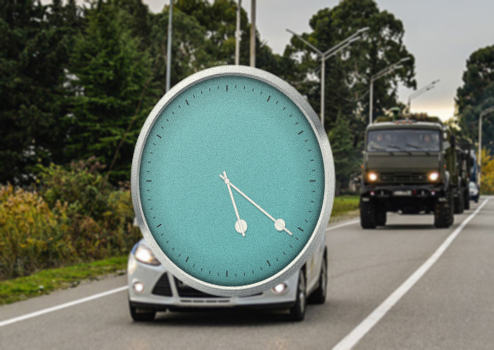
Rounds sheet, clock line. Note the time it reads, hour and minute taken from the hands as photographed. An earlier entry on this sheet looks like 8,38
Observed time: 5,21
